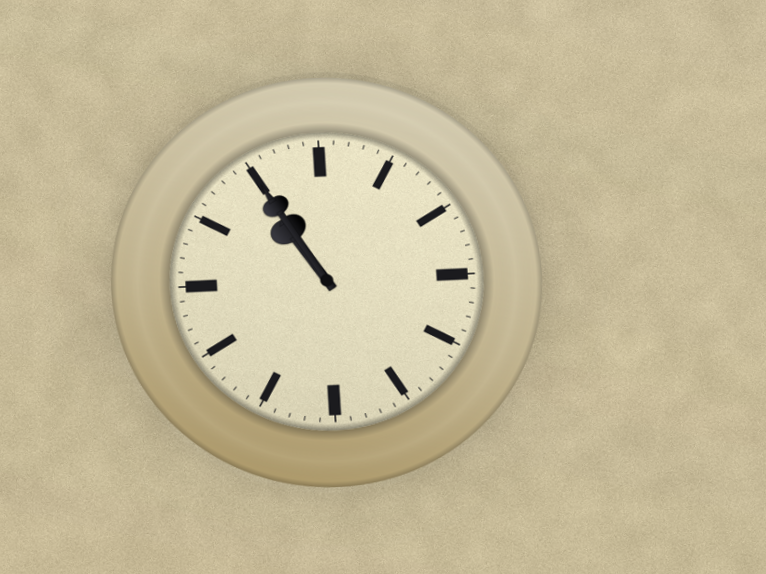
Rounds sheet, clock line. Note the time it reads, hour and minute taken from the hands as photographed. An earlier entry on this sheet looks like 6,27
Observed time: 10,55
